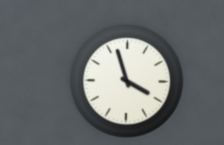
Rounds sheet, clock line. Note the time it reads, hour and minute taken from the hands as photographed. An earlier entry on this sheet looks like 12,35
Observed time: 3,57
